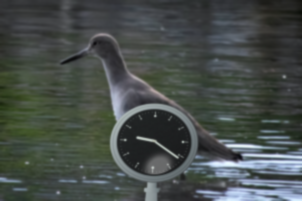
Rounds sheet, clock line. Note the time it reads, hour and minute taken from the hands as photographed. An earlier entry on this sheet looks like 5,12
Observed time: 9,21
